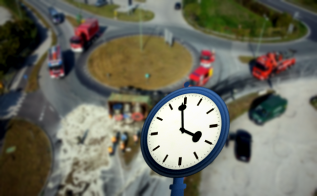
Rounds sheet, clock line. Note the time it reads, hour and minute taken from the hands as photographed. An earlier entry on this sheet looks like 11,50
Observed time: 3,59
